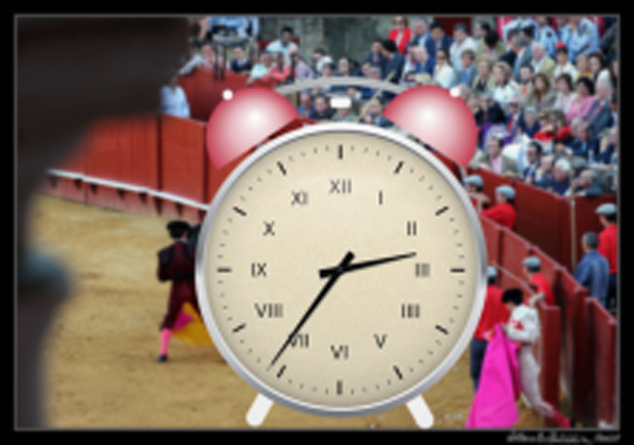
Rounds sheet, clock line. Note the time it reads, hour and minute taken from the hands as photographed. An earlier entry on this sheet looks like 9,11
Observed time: 2,36
